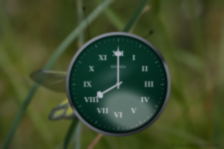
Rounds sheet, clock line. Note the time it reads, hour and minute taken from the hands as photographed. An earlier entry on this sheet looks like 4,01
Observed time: 8,00
